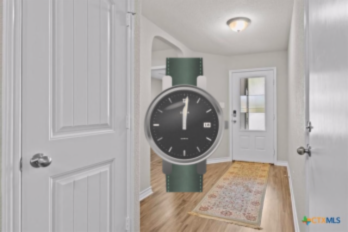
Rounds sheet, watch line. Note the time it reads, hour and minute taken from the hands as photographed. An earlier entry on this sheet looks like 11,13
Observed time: 12,01
